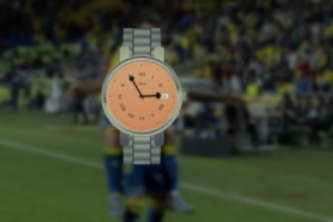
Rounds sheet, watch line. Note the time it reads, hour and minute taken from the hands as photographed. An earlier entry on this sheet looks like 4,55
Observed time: 2,55
